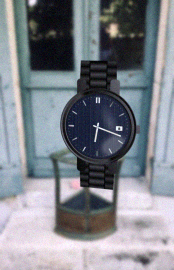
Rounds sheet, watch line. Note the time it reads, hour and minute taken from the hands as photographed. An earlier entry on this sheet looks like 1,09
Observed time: 6,18
